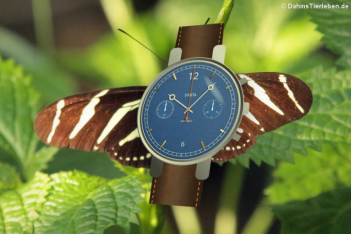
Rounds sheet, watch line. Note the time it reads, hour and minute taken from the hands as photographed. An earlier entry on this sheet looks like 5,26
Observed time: 10,07
